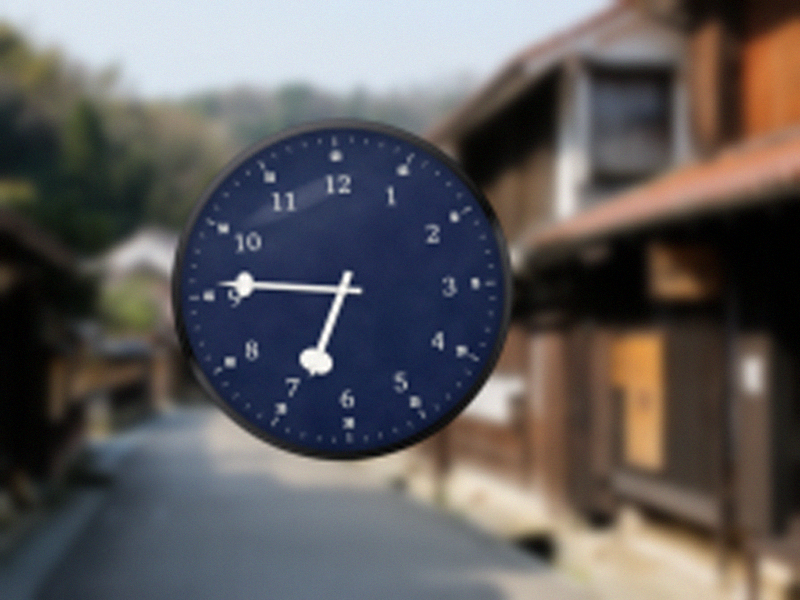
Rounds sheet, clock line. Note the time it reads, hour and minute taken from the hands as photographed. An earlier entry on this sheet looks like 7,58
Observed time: 6,46
